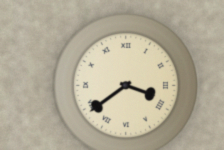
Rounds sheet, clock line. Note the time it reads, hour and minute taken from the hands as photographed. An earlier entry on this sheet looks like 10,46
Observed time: 3,39
